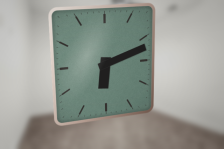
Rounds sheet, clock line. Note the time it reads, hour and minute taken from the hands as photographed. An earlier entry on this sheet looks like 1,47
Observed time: 6,12
